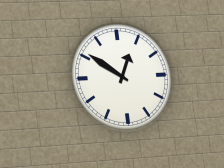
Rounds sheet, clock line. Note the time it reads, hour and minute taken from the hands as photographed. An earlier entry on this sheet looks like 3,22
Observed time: 12,51
